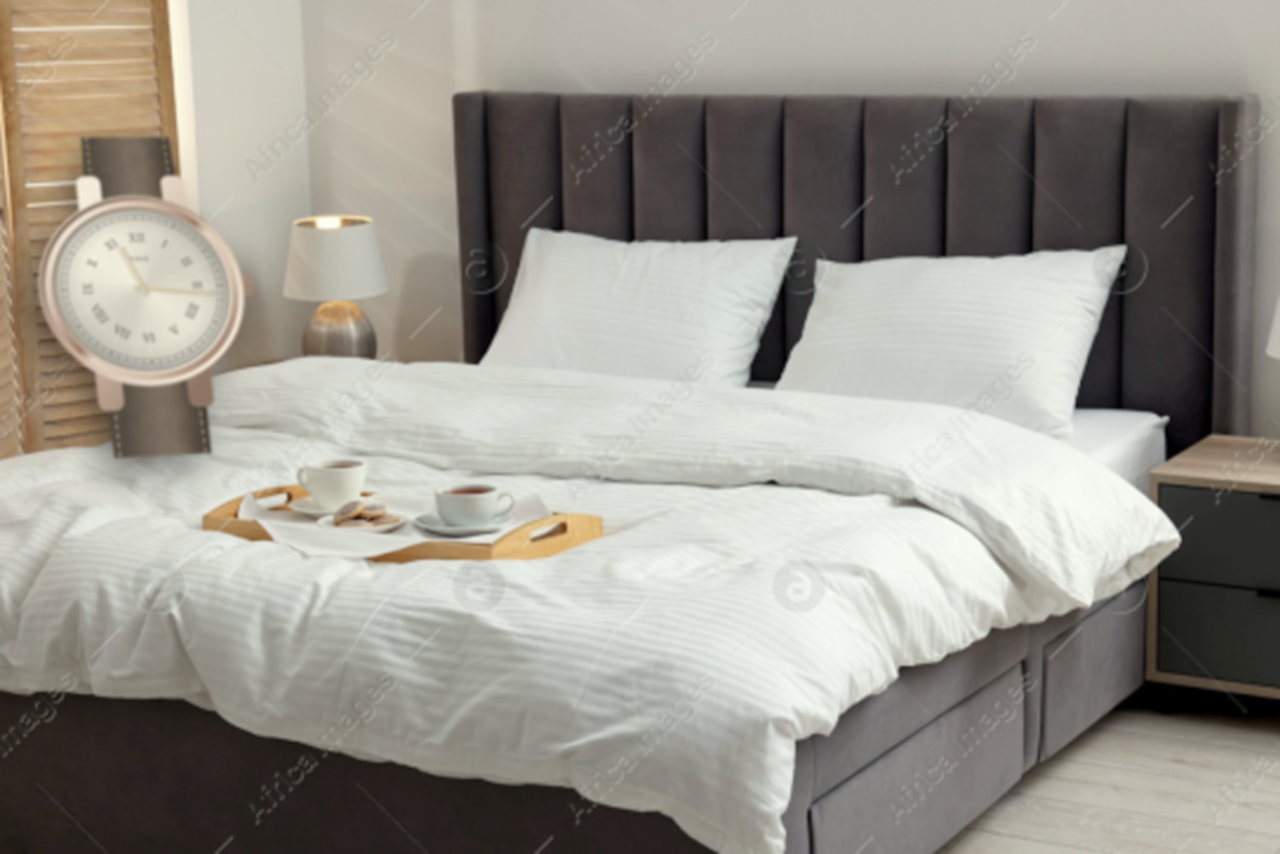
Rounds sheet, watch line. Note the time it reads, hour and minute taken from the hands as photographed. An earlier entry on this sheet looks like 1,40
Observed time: 11,16
